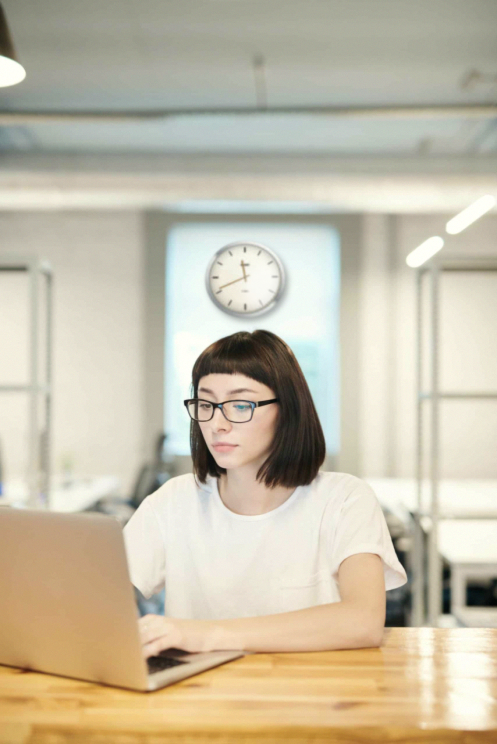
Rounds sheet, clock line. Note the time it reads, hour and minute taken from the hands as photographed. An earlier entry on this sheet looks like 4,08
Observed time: 11,41
